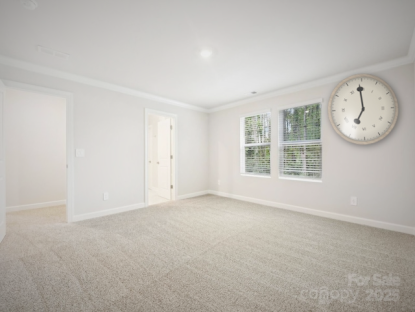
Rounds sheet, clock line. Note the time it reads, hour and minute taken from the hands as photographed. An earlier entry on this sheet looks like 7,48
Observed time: 6,59
